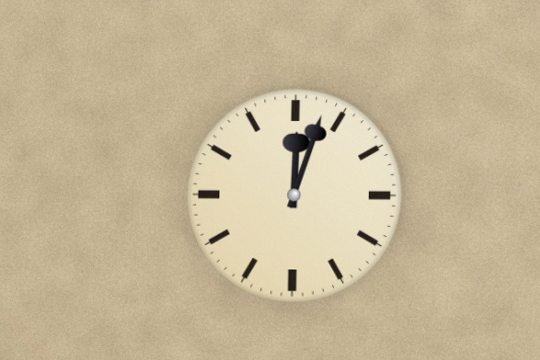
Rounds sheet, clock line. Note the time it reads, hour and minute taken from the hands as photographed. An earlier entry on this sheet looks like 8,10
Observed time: 12,03
